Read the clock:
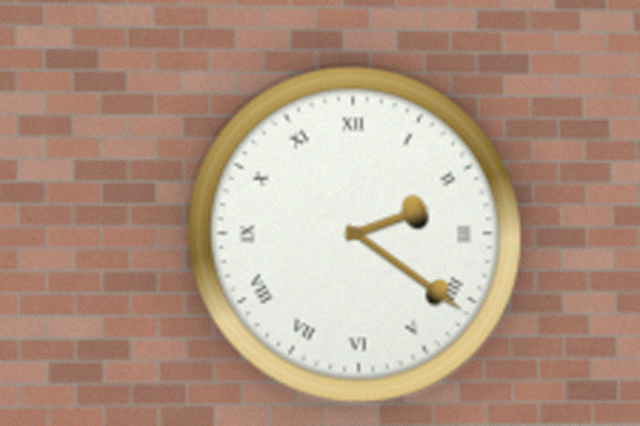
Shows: 2:21
